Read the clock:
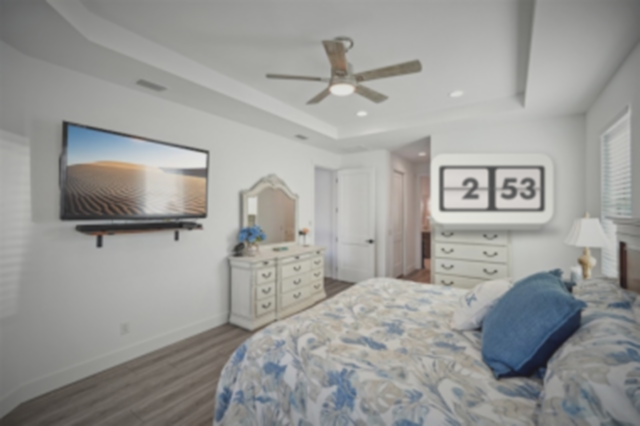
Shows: 2:53
